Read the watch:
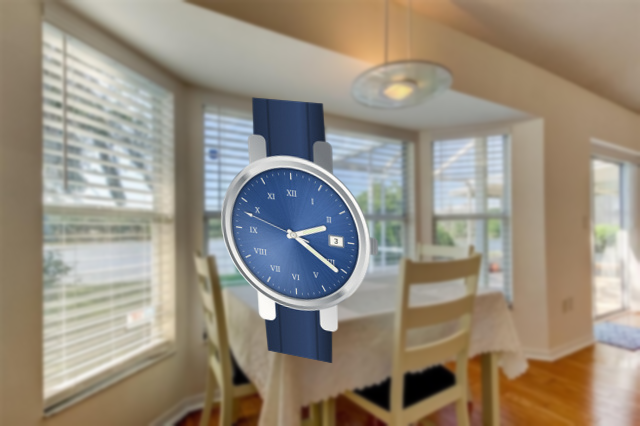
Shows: 2:20:48
